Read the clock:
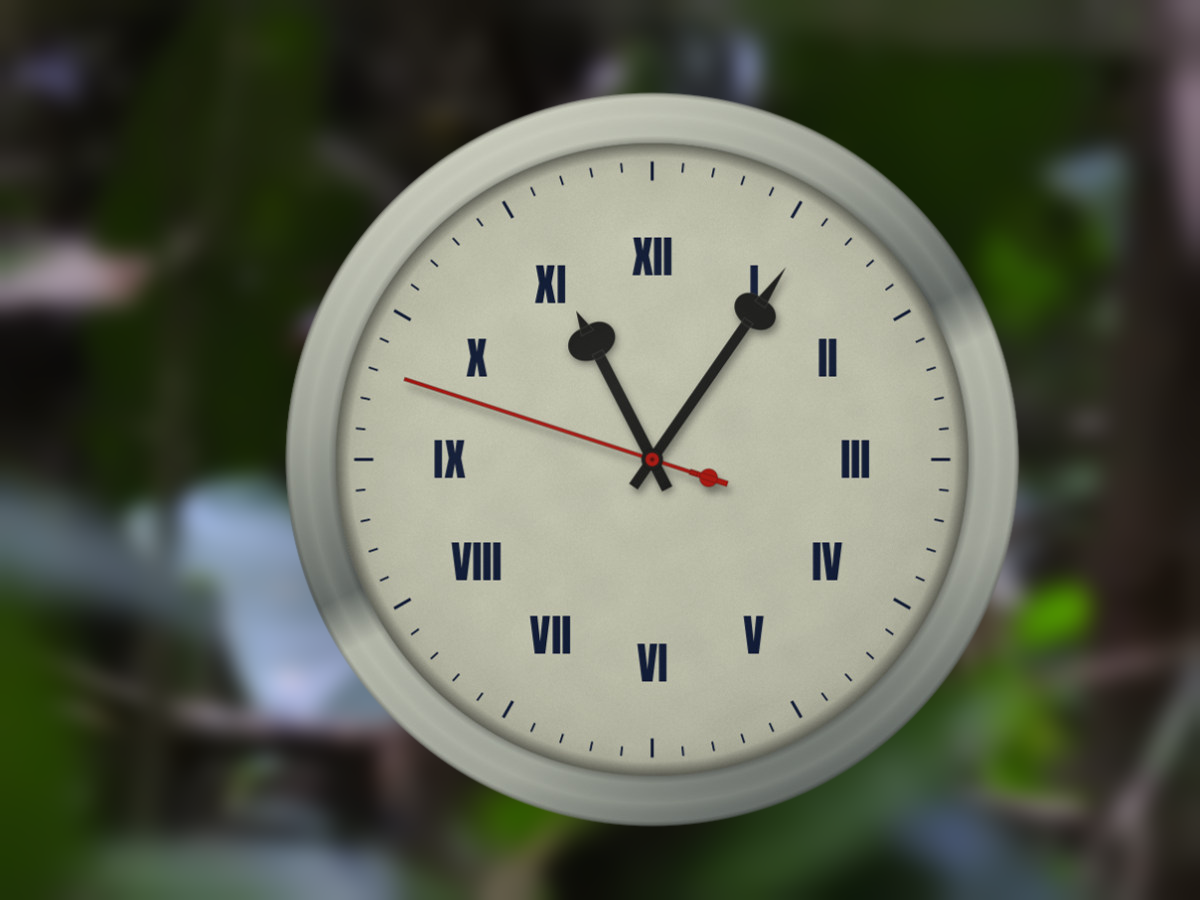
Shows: 11:05:48
